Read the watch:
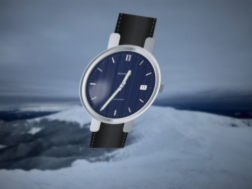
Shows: 12:35
